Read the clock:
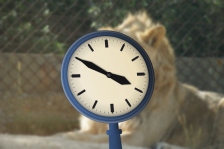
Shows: 3:50
